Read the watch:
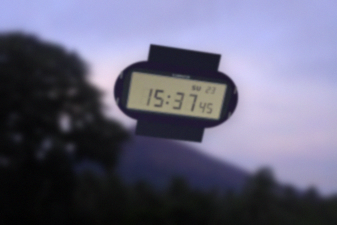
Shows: 15:37:45
